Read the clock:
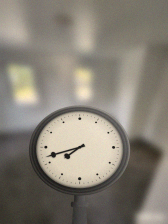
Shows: 7:42
